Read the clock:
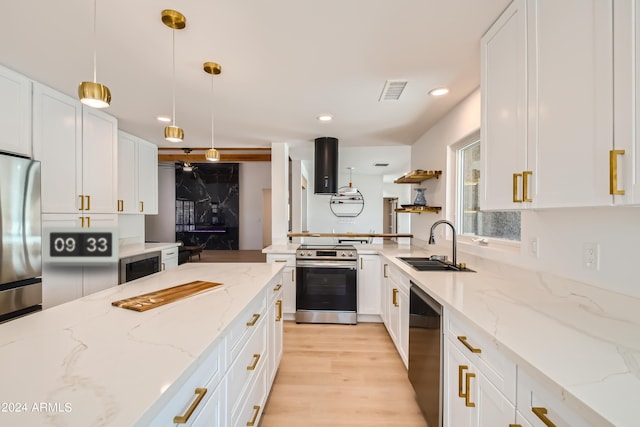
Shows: 9:33
